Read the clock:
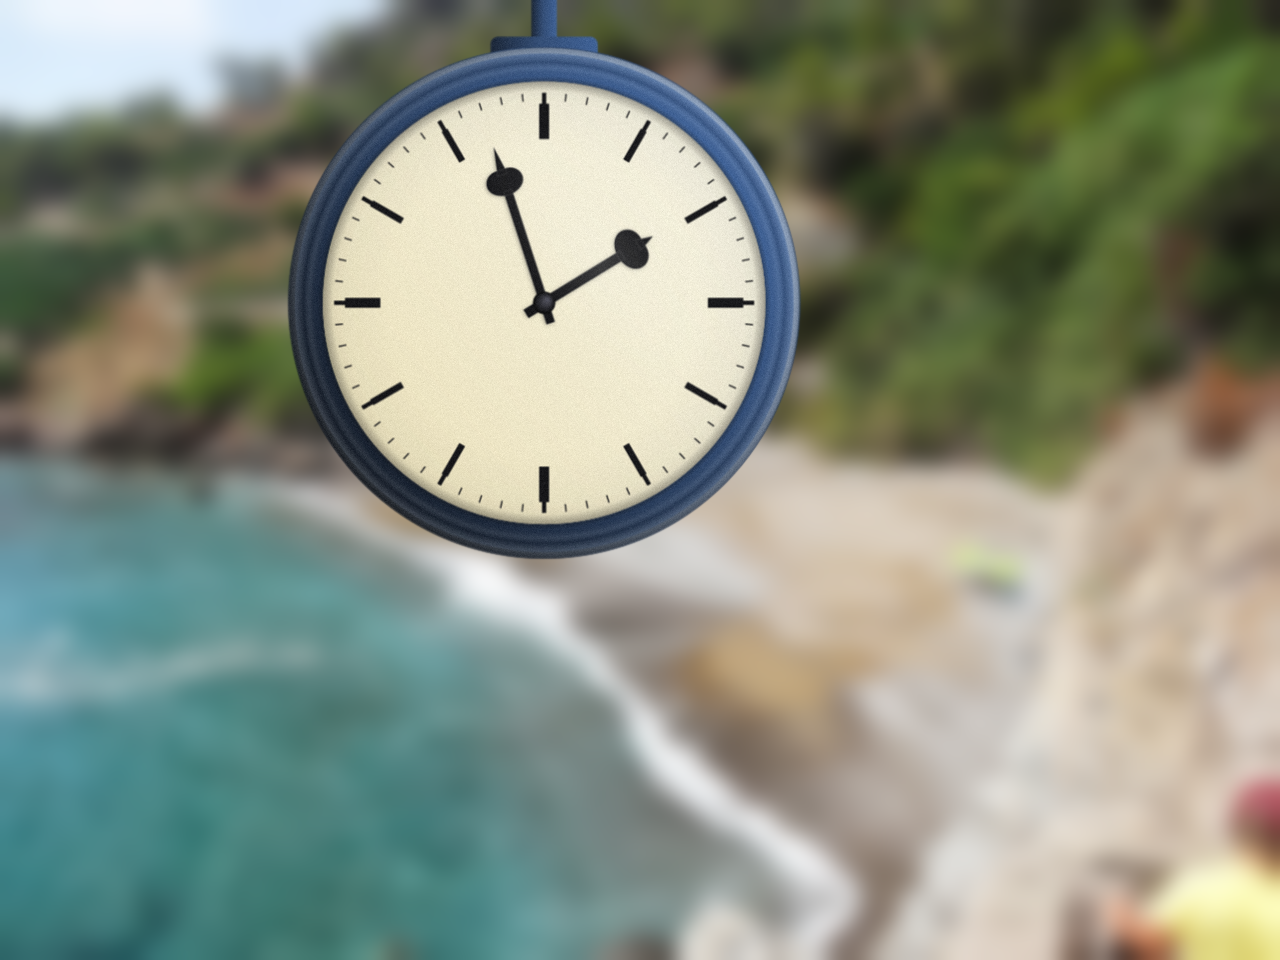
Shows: 1:57
